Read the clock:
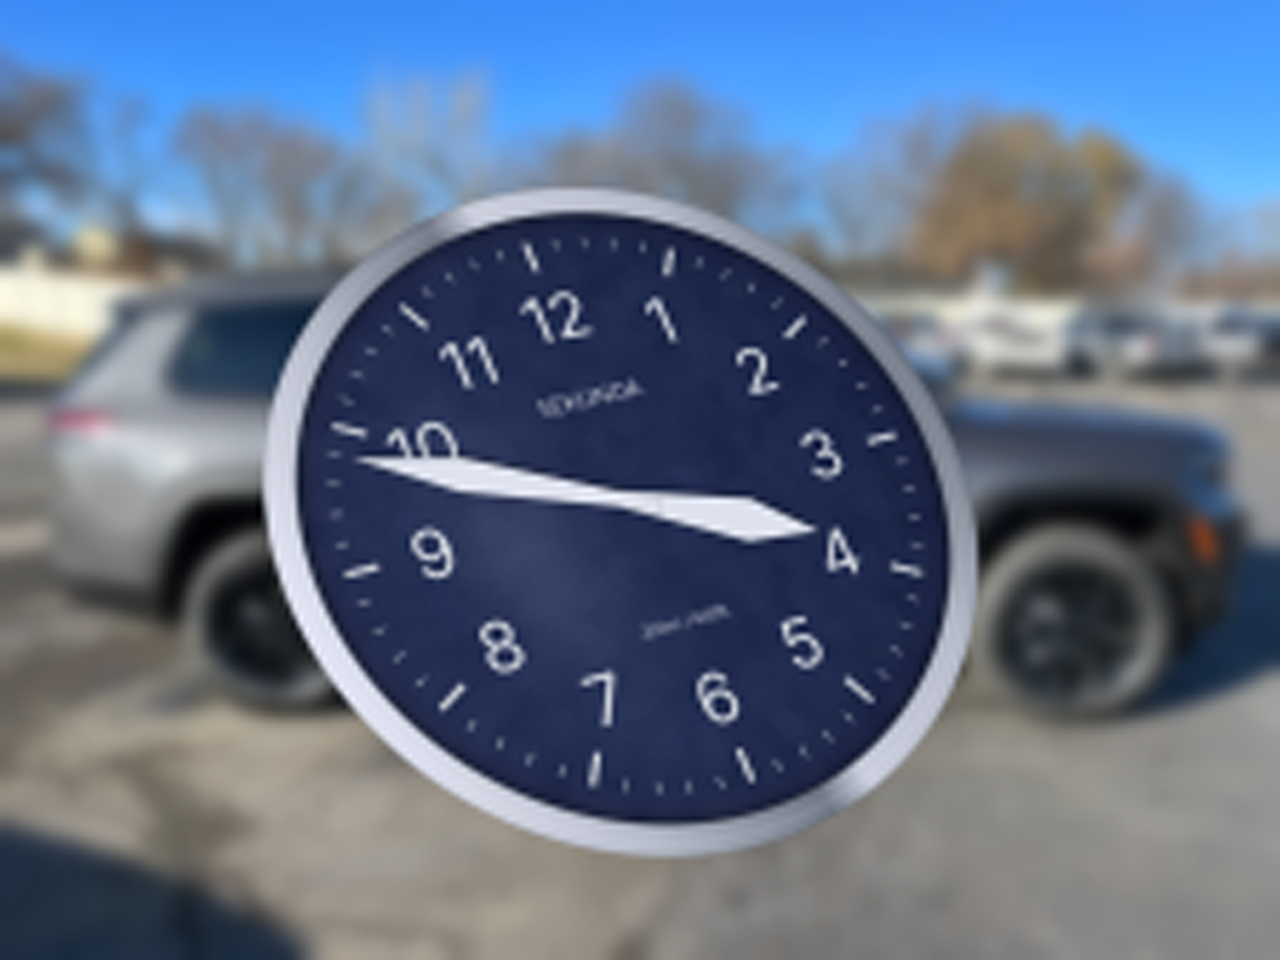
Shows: 3:49
